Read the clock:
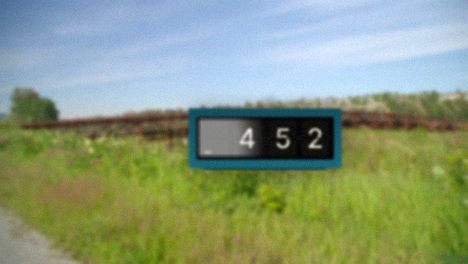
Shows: 4:52
